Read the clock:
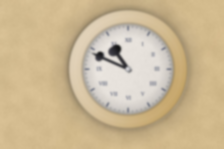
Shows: 10:49
